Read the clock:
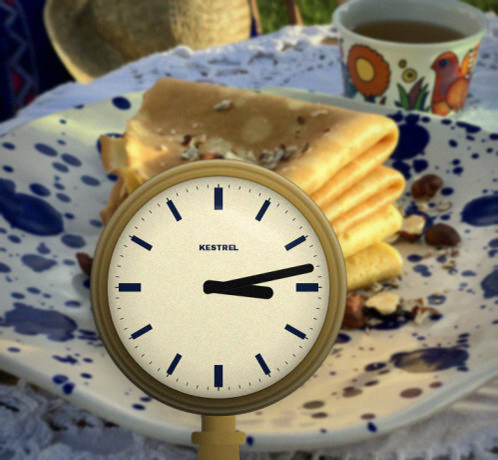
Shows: 3:13
